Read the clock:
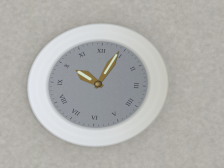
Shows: 10:04
